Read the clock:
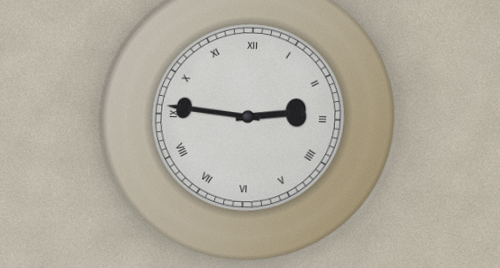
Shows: 2:46
